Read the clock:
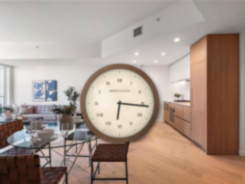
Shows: 6:16
